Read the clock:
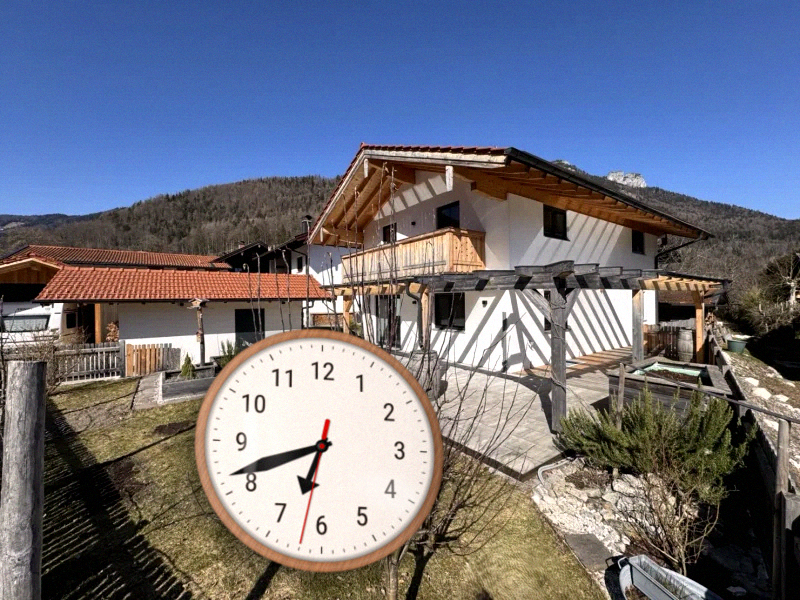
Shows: 6:41:32
